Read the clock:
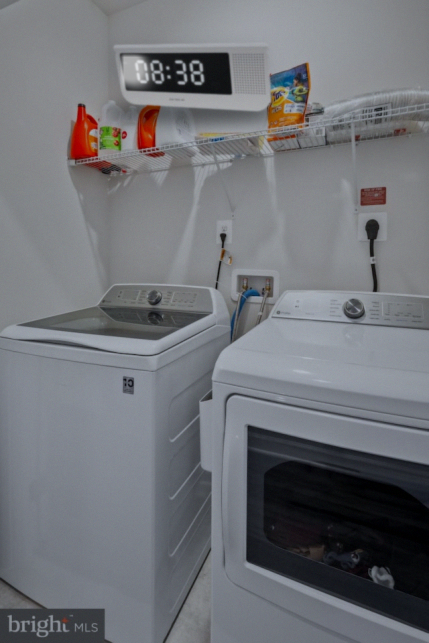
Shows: 8:38
